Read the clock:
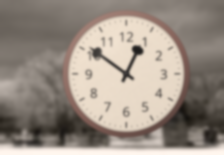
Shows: 12:51
